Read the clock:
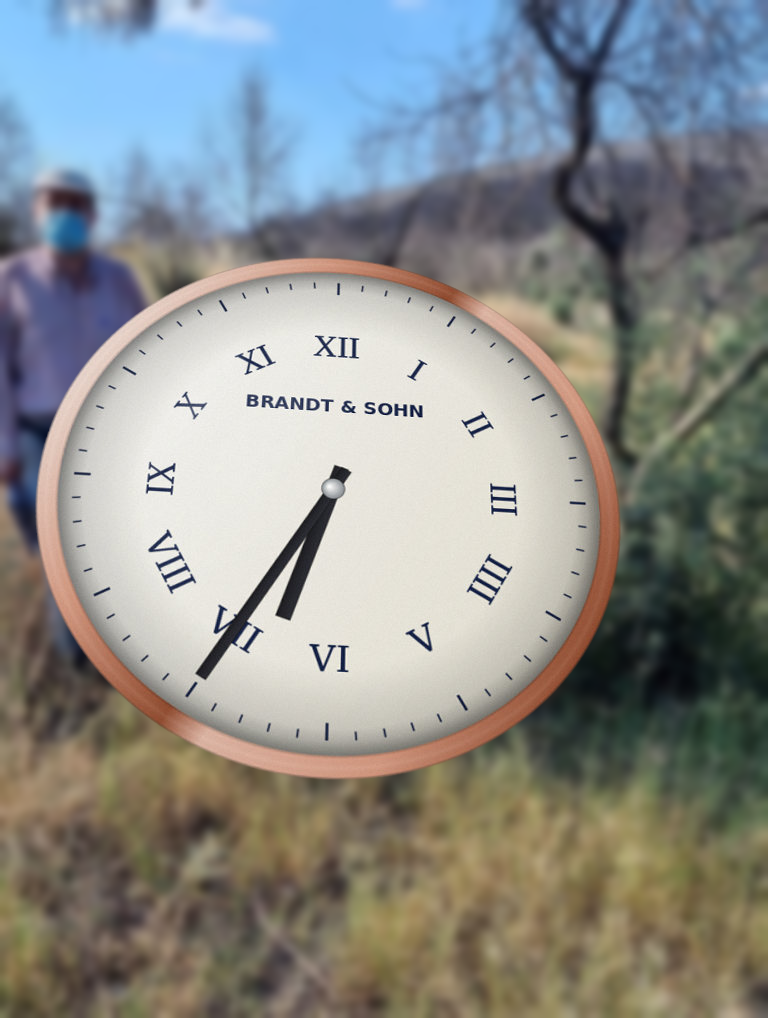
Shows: 6:35
